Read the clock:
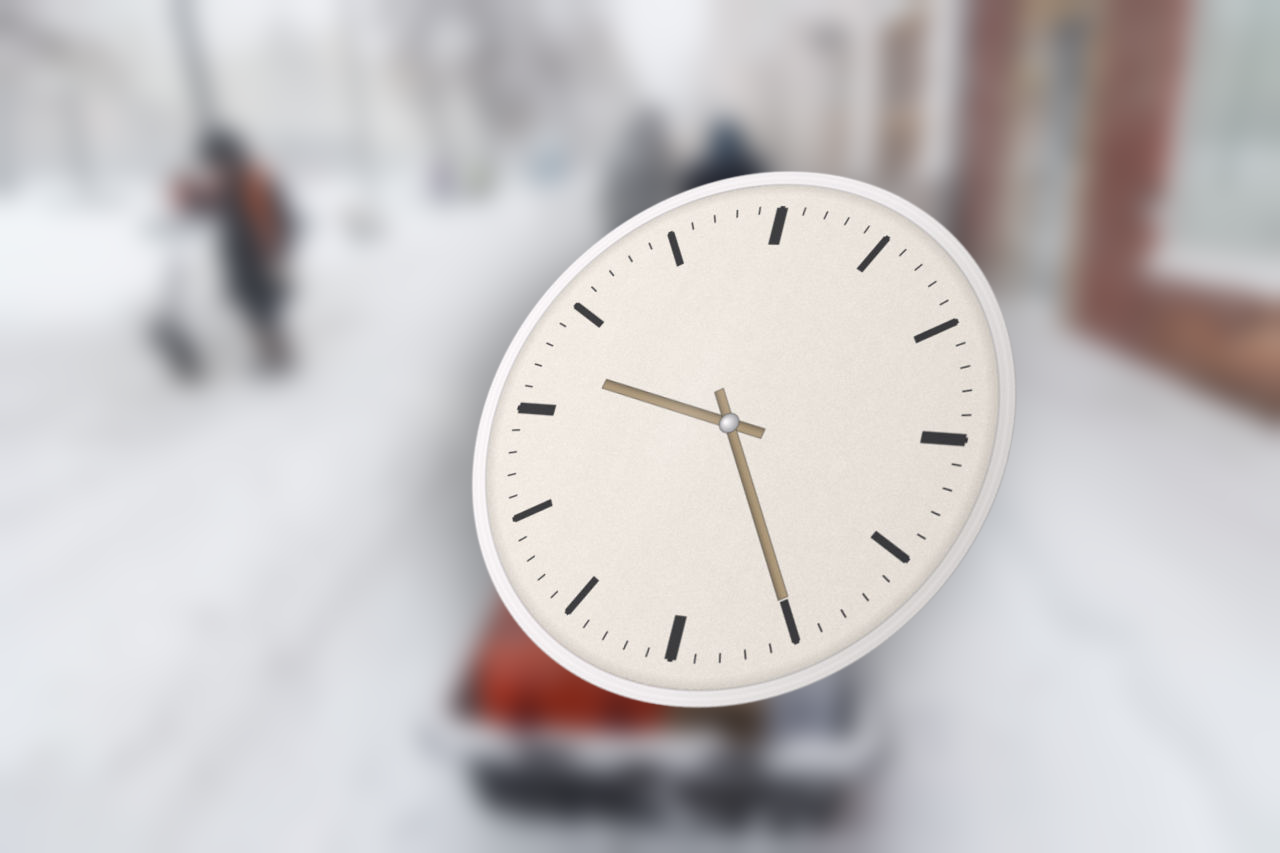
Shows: 9:25
